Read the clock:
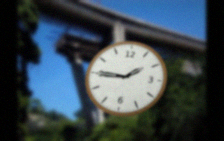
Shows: 1:45
